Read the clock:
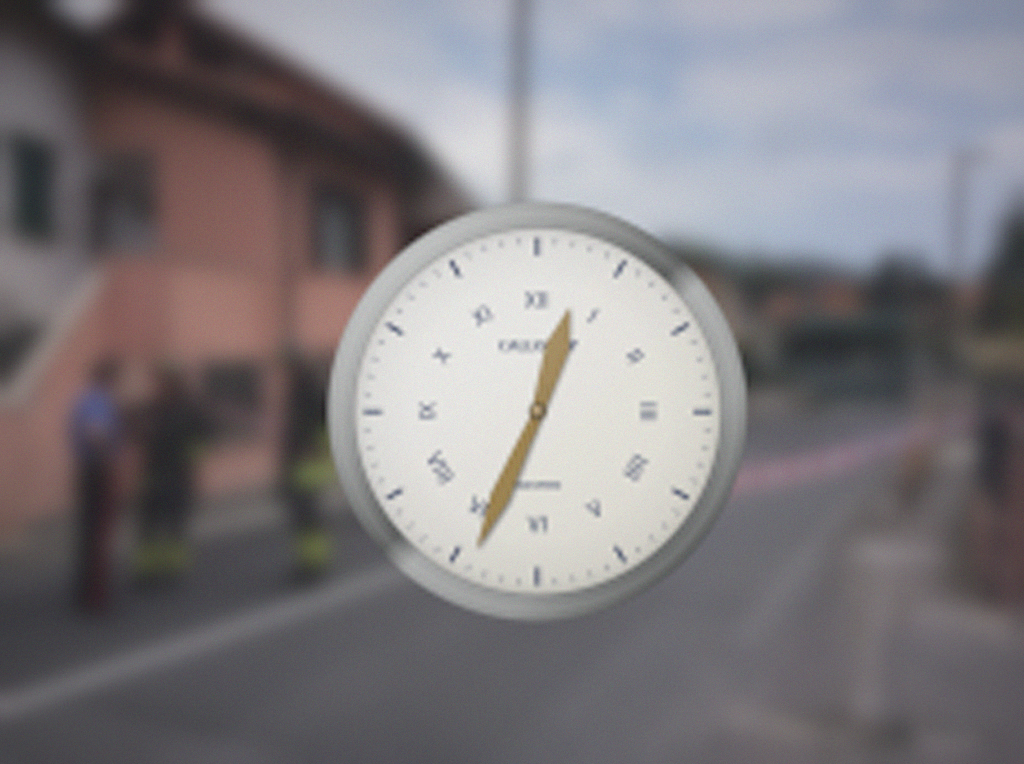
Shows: 12:34
